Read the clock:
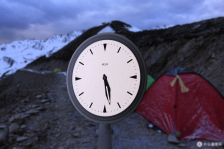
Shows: 5:28
